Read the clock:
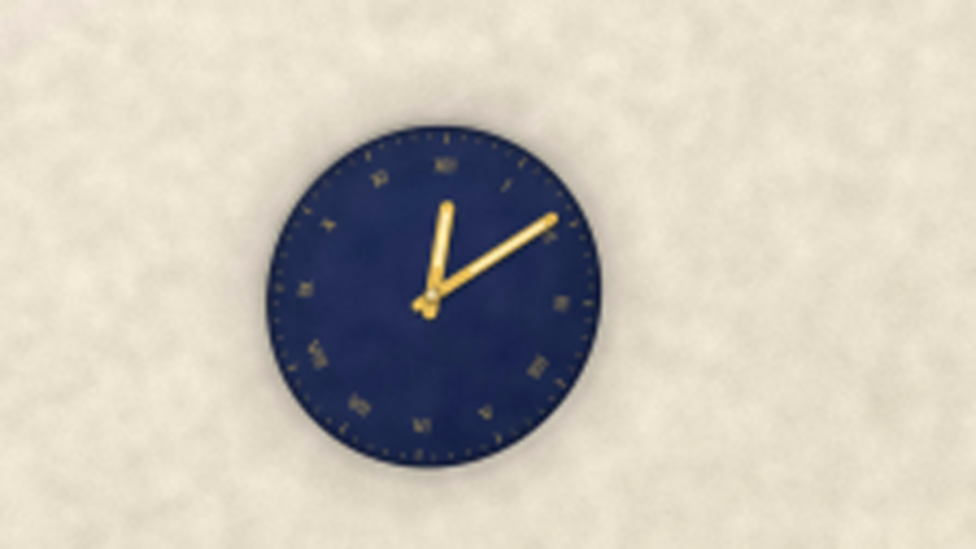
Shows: 12:09
